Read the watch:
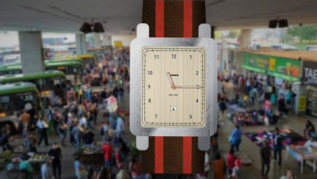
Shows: 11:15
